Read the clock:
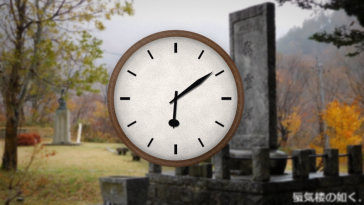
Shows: 6:09
